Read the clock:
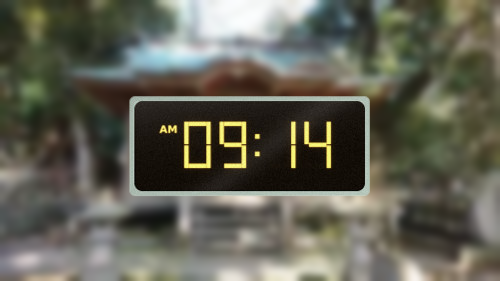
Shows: 9:14
